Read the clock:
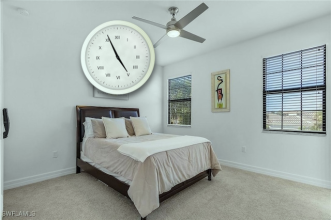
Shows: 4:56
